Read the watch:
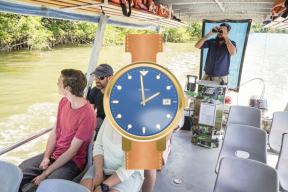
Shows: 1:59
